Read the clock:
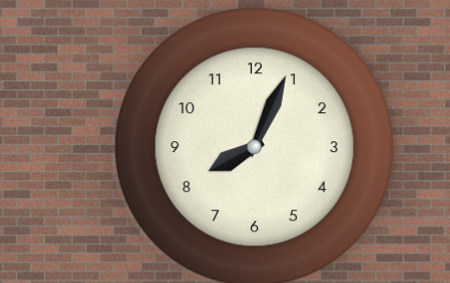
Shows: 8:04
